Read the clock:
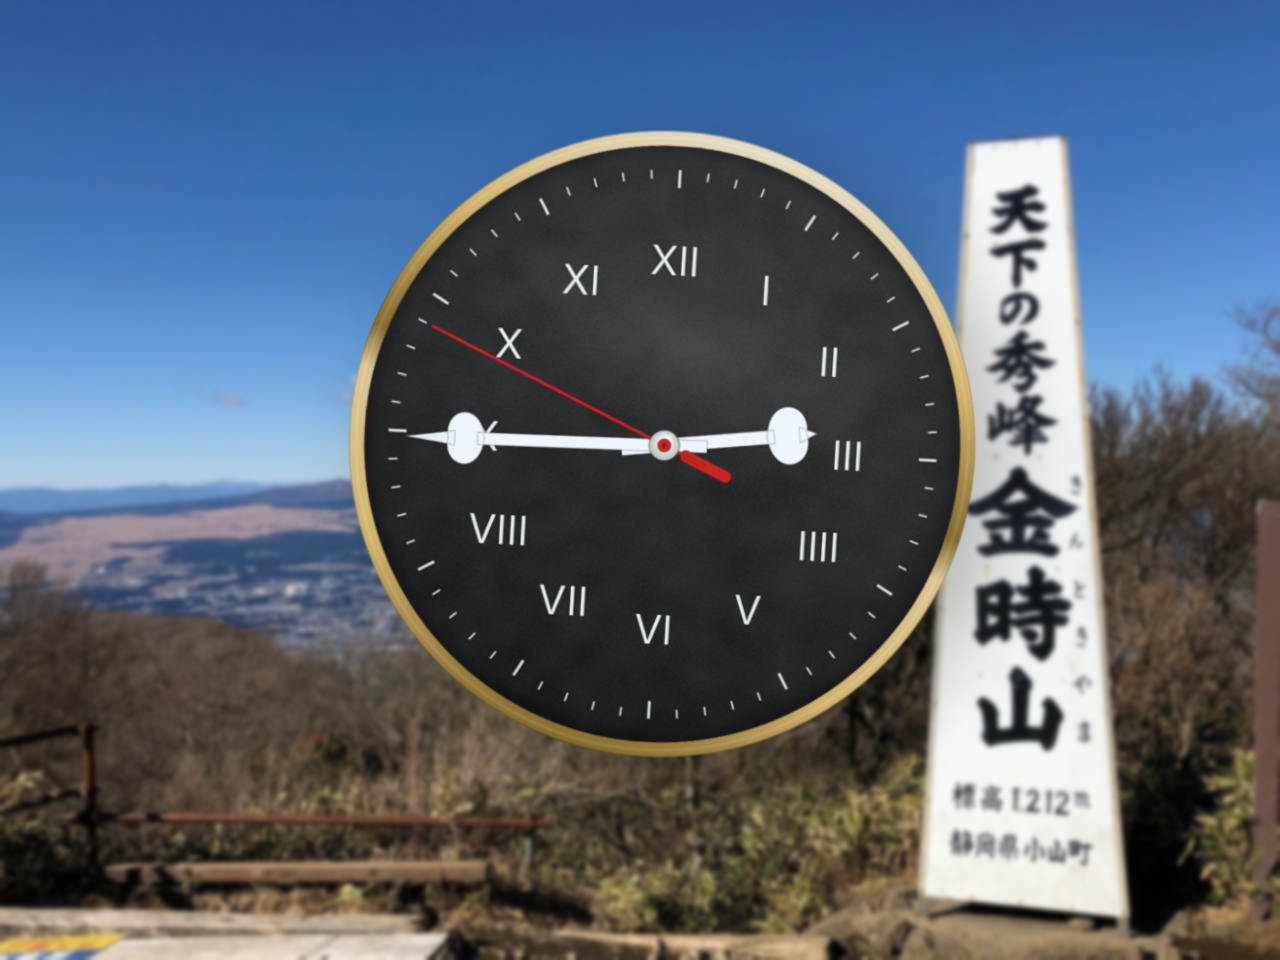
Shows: 2:44:49
